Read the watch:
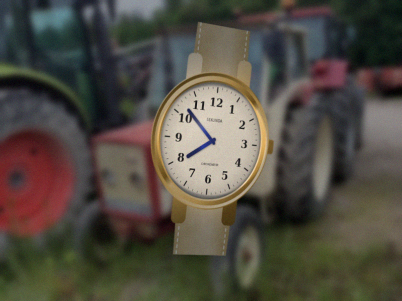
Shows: 7:52
